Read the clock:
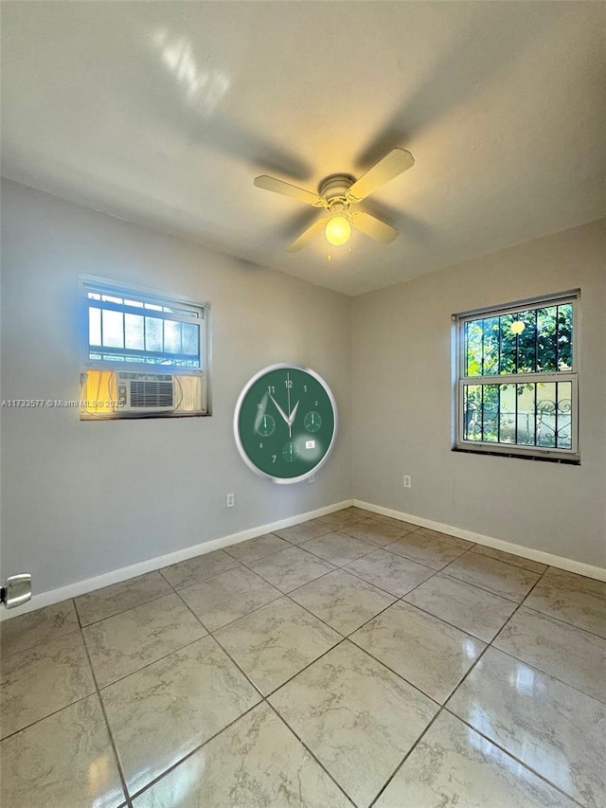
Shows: 12:54
